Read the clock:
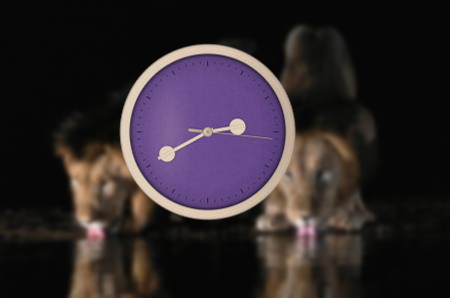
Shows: 2:40:16
